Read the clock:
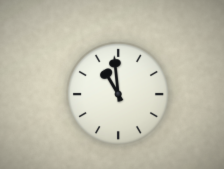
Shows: 10:59
